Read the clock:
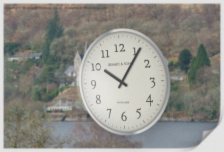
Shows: 10:06
